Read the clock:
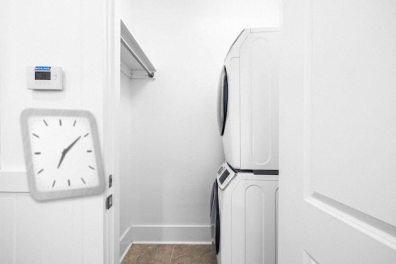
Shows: 7:09
